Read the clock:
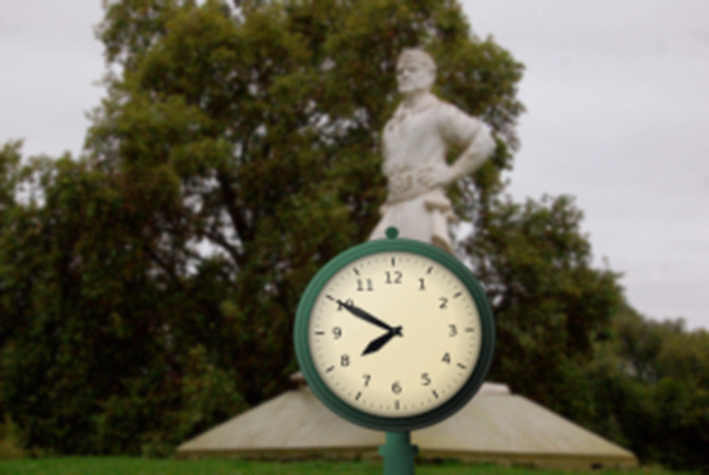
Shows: 7:50
